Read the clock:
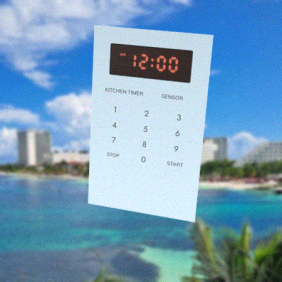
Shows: 12:00
